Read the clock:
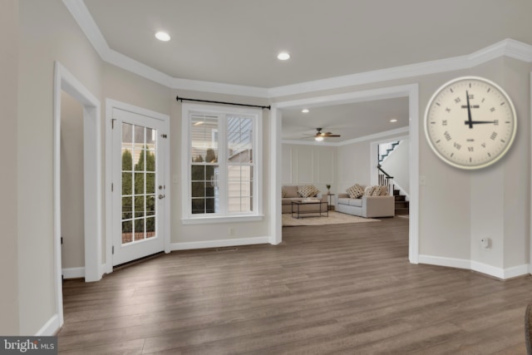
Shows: 2:59
